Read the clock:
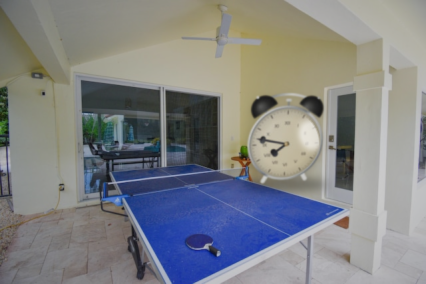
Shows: 7:47
